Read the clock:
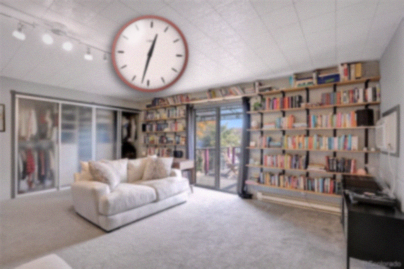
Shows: 12:32
